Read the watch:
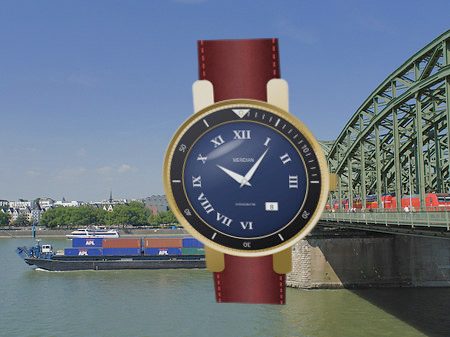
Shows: 10:06
